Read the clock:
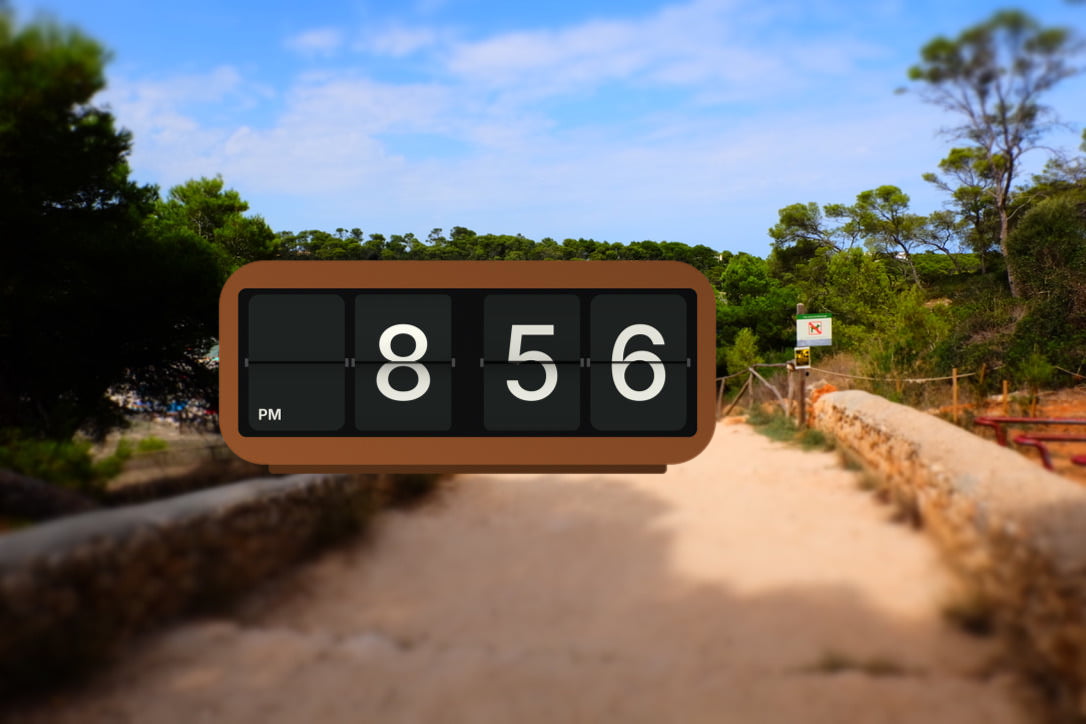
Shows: 8:56
